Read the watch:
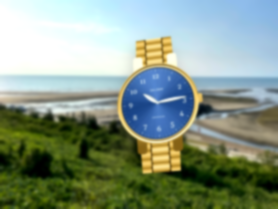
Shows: 10:14
